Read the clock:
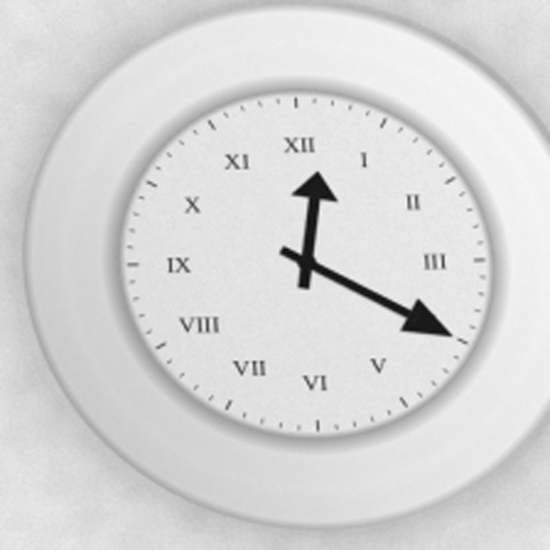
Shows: 12:20
